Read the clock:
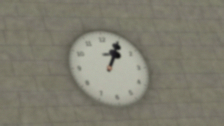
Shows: 1:05
